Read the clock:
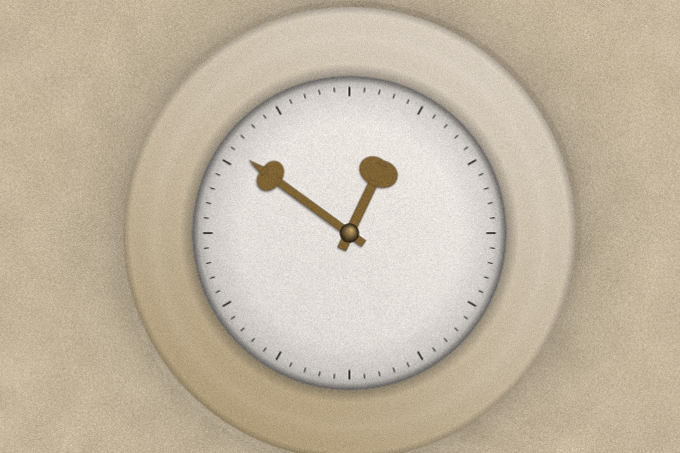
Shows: 12:51
